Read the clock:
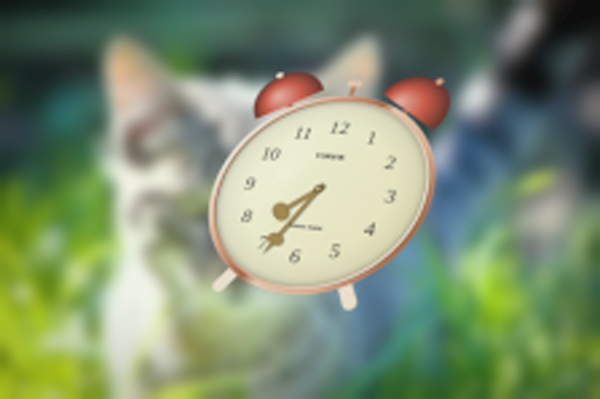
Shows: 7:34
